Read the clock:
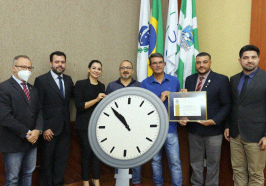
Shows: 10:53
